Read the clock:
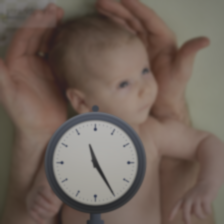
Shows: 11:25
